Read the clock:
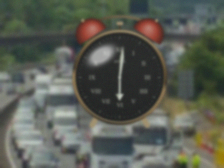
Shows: 6:01
